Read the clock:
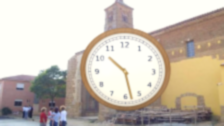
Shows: 10:28
